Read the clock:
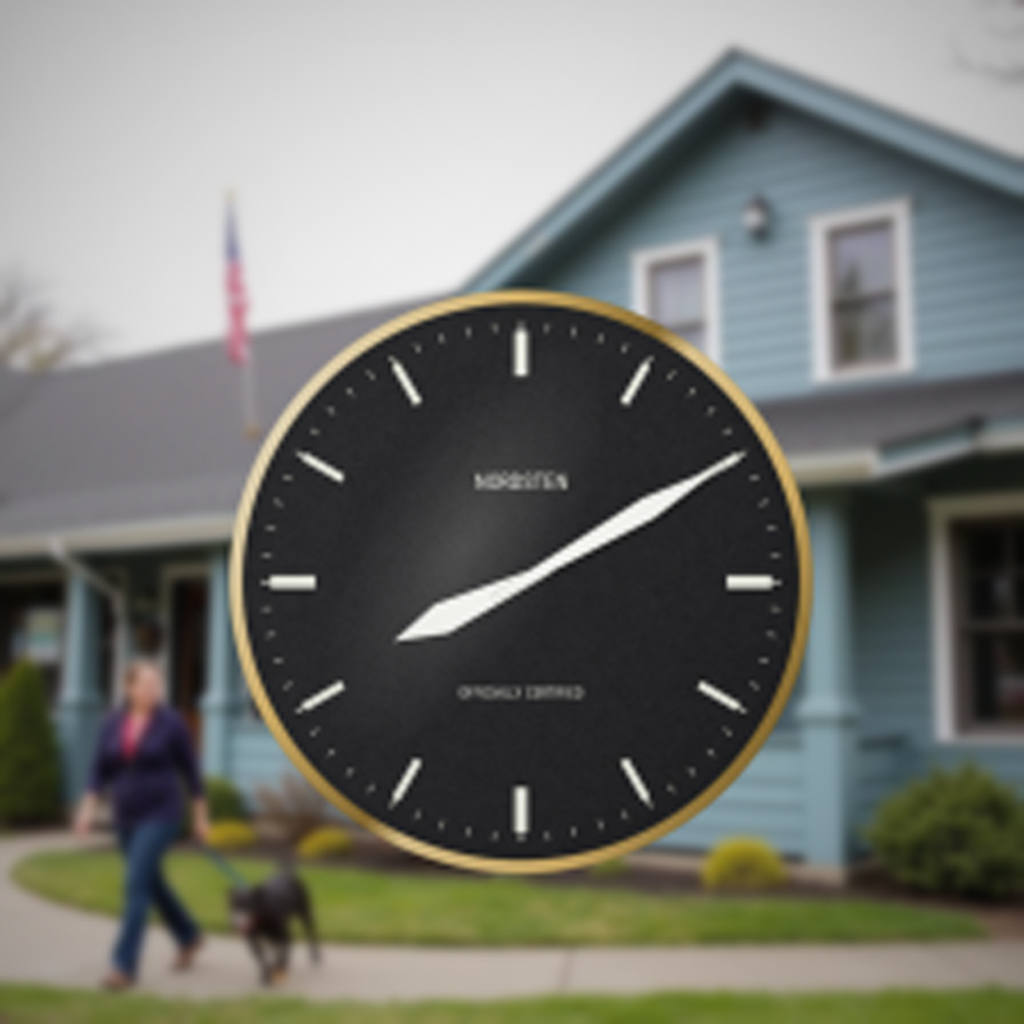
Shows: 8:10
